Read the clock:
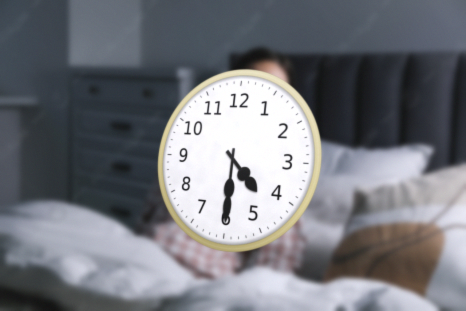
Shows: 4:30
